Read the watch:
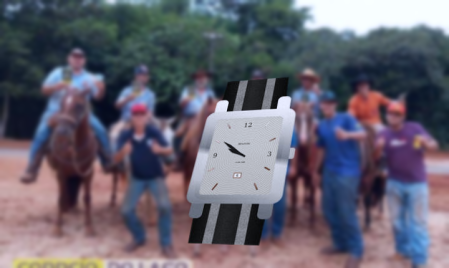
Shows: 9:51
